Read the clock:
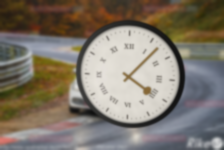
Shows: 4:07
